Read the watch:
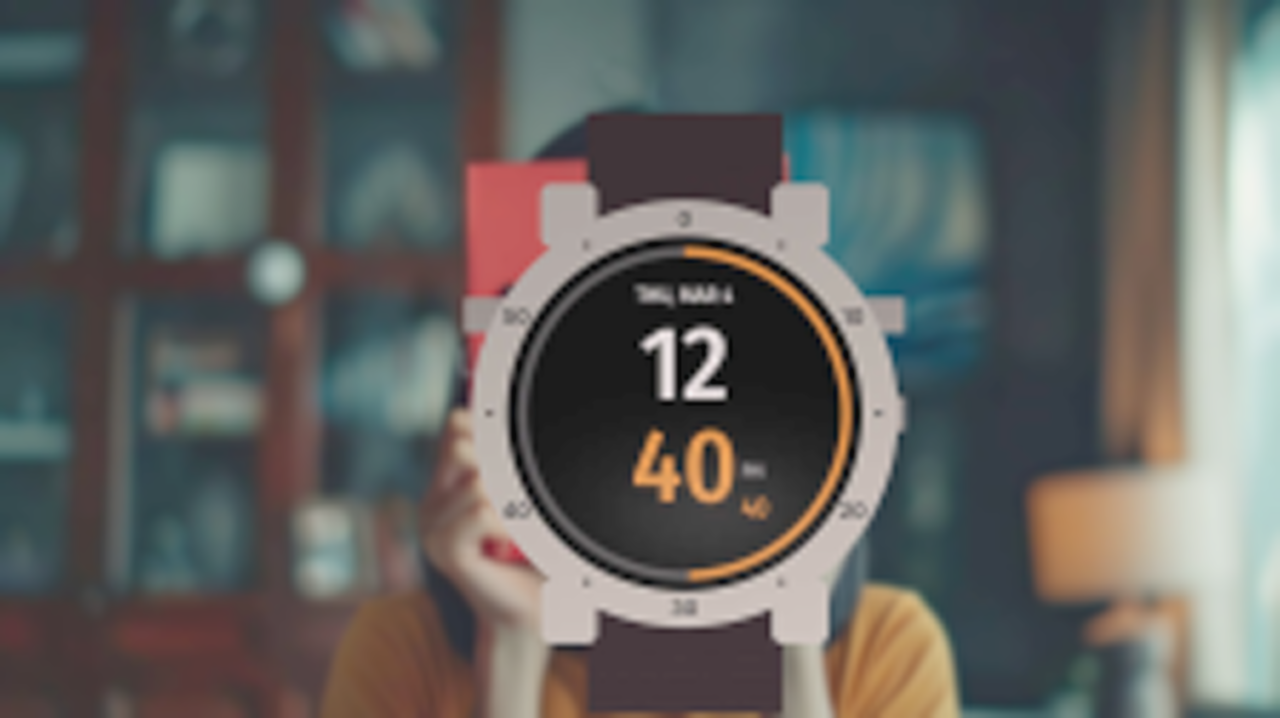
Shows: 12:40
